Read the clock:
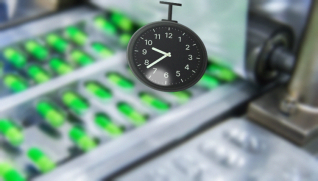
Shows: 9:38
